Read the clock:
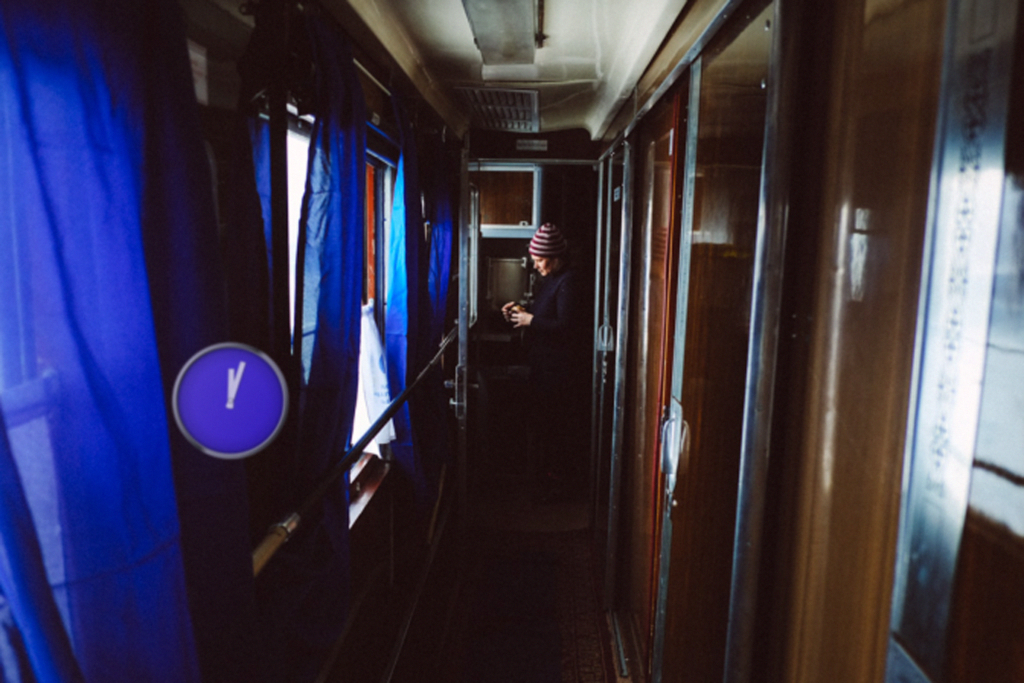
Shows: 12:03
